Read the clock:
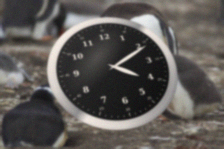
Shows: 4:11
